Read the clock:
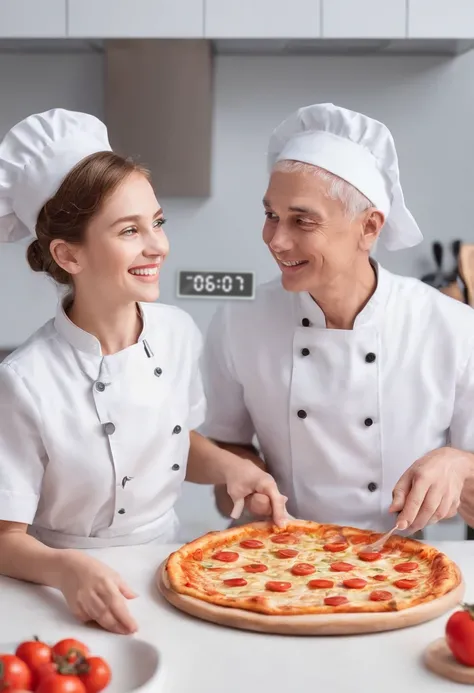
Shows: 6:07
